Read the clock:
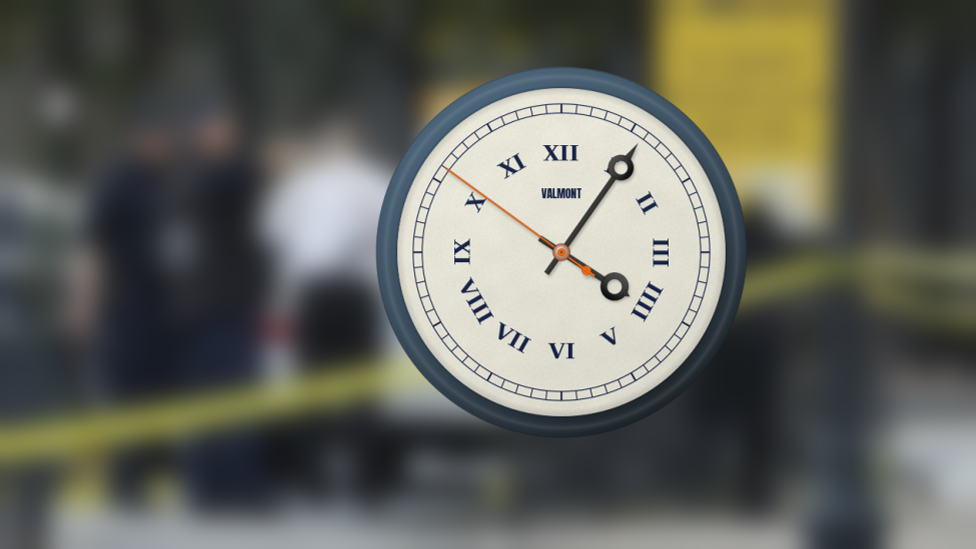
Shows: 4:05:51
